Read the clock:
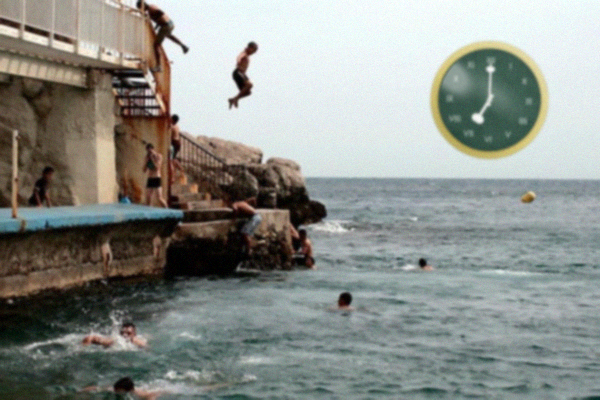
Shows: 7:00
